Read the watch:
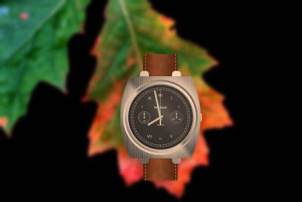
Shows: 7:58
